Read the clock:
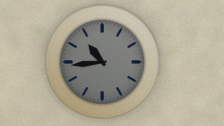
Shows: 10:44
